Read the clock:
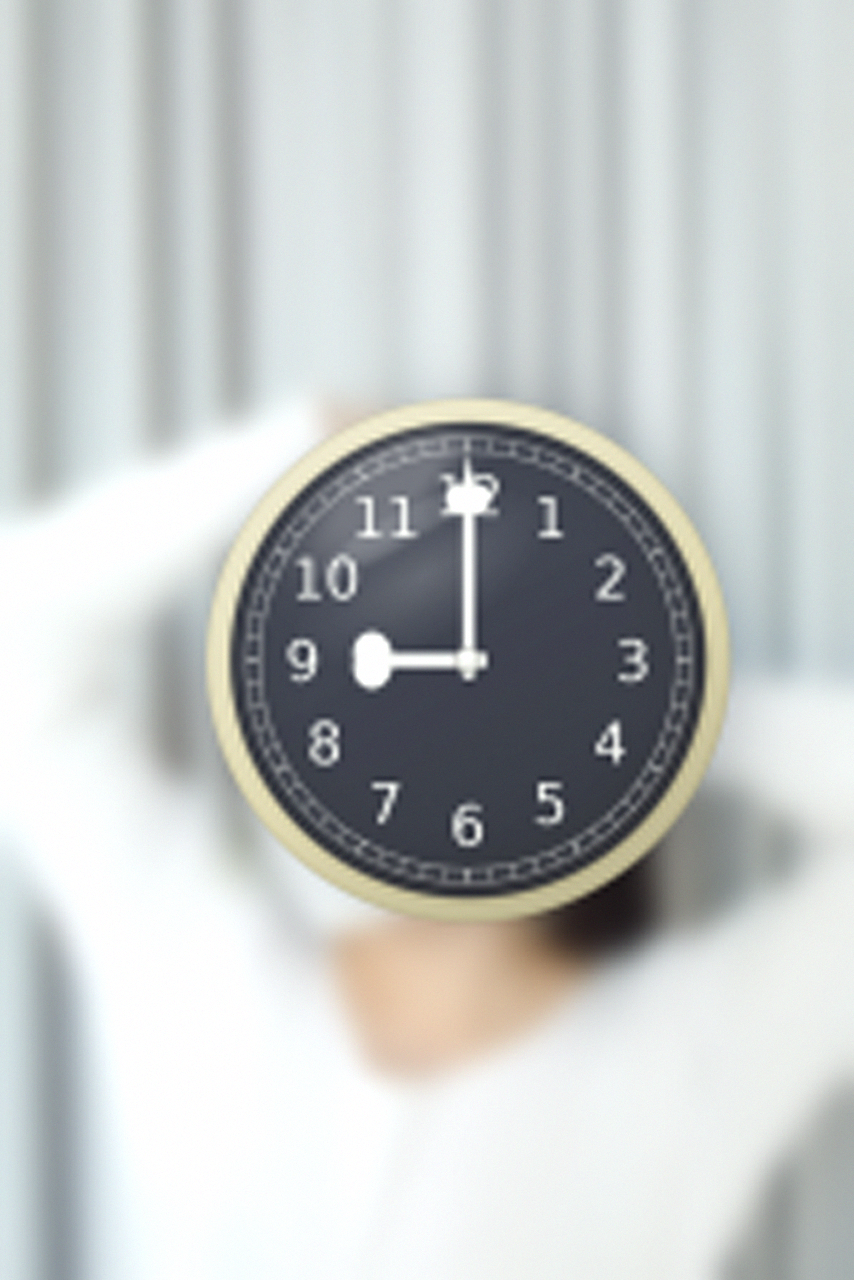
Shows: 9:00
